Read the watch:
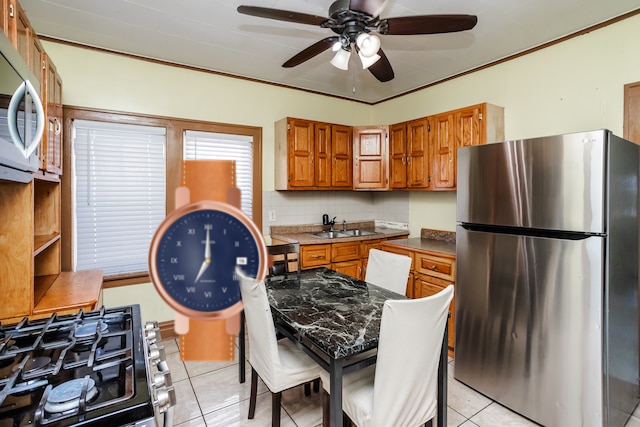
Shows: 7:00
